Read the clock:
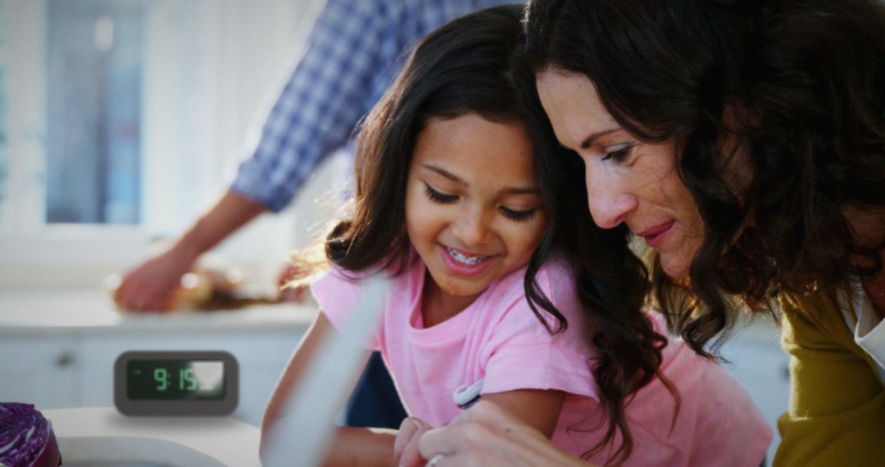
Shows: 9:15
